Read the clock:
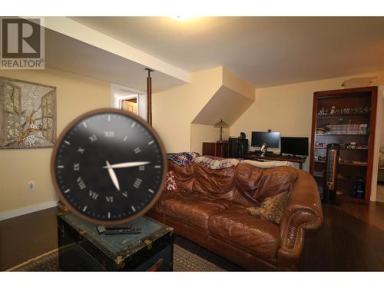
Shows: 5:14
